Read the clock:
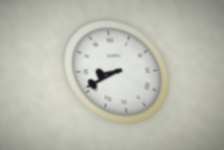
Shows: 8:41
